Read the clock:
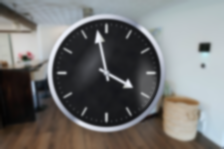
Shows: 3:58
